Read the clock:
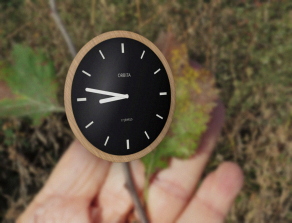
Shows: 8:47
